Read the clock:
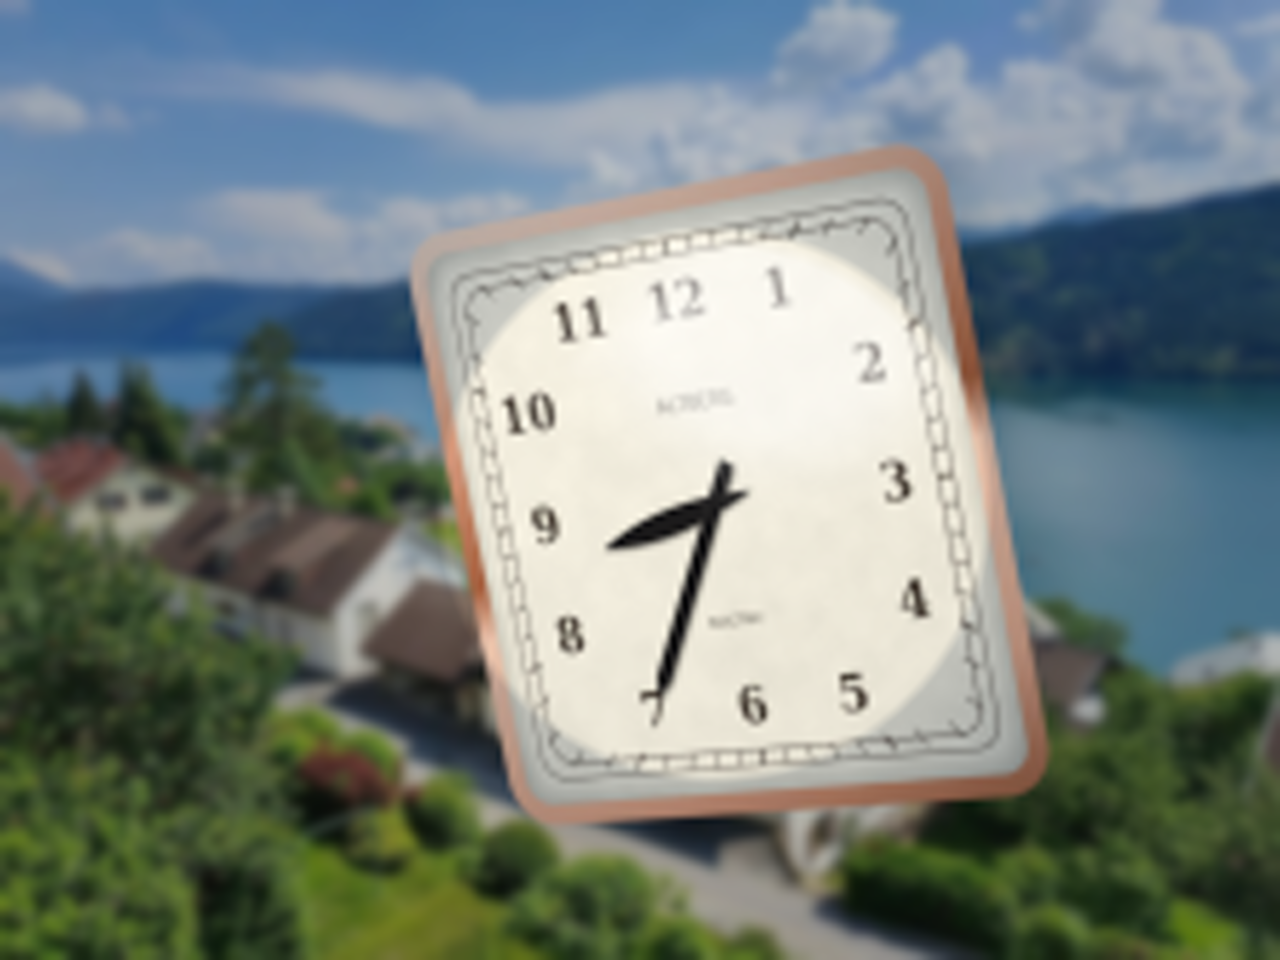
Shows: 8:35
